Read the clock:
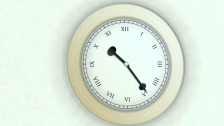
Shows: 10:24
